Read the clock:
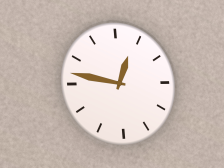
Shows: 12:47
